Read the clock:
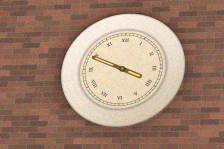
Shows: 3:49
